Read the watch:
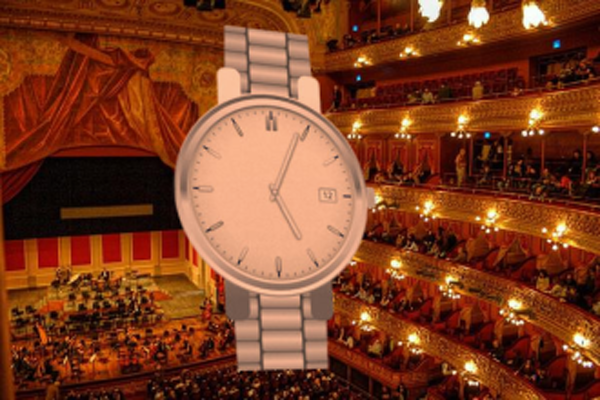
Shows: 5:04
